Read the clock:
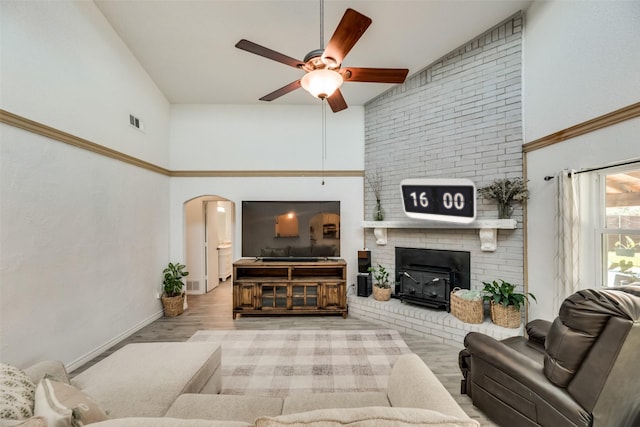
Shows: 16:00
